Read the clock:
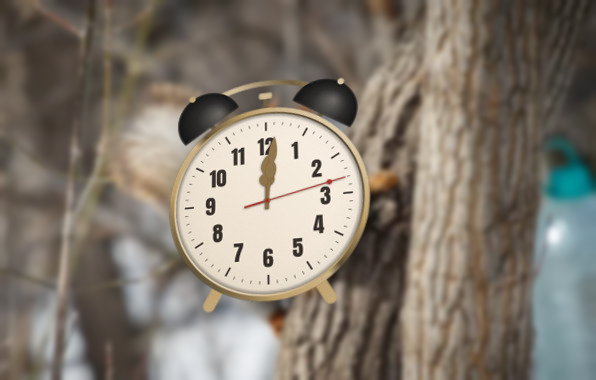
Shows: 12:01:13
